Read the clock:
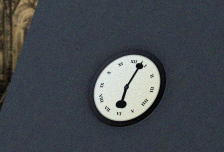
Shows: 6:03
